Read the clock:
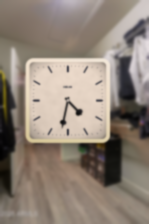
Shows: 4:32
